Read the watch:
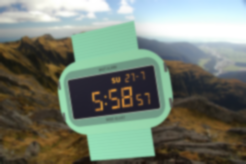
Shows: 5:58
